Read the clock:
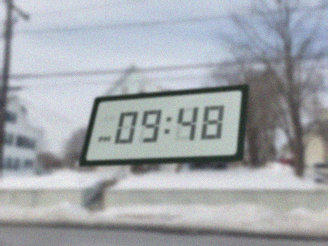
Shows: 9:48
